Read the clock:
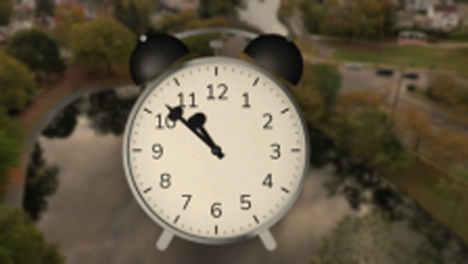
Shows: 10:52
